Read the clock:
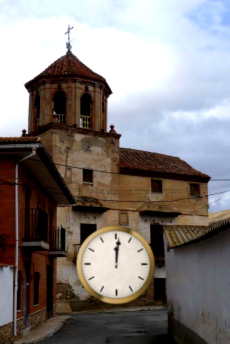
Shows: 12:01
